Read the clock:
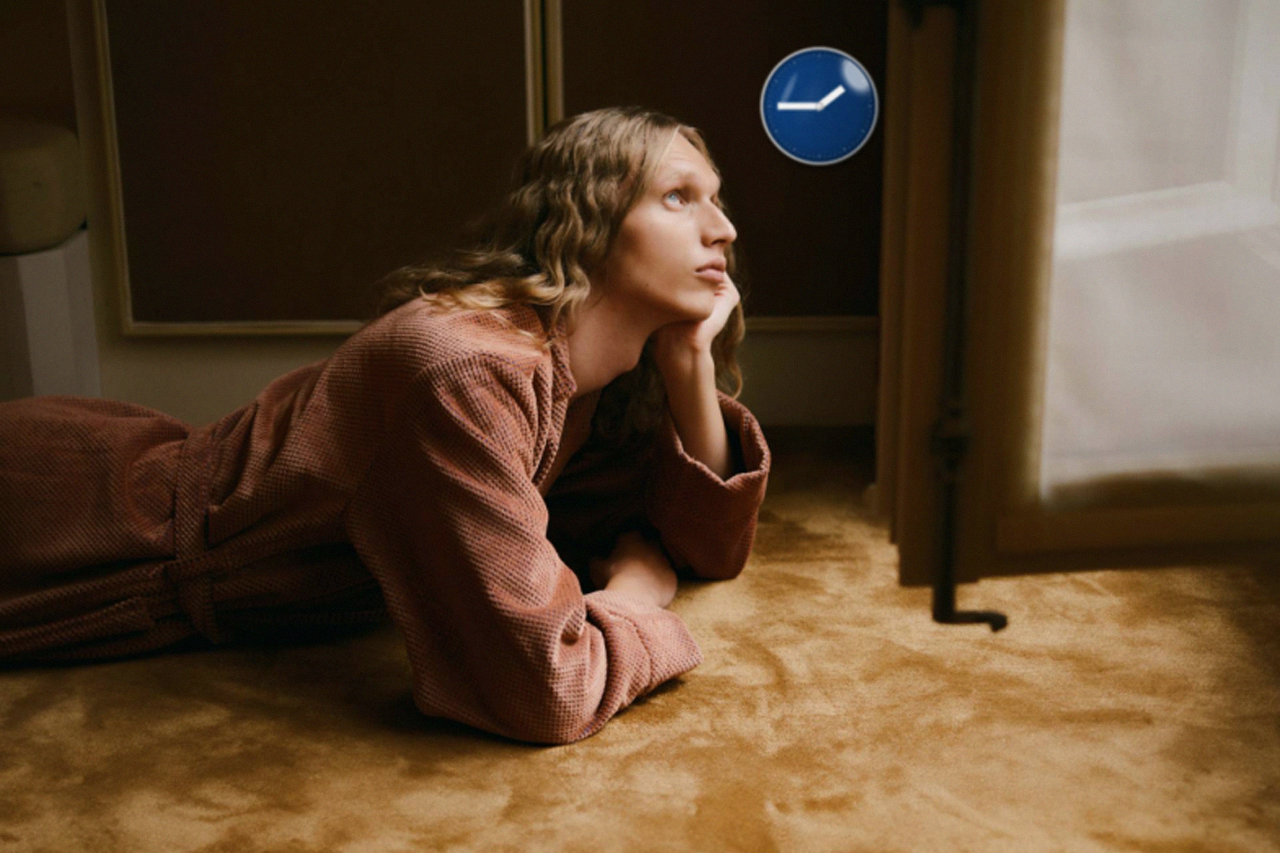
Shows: 1:45
